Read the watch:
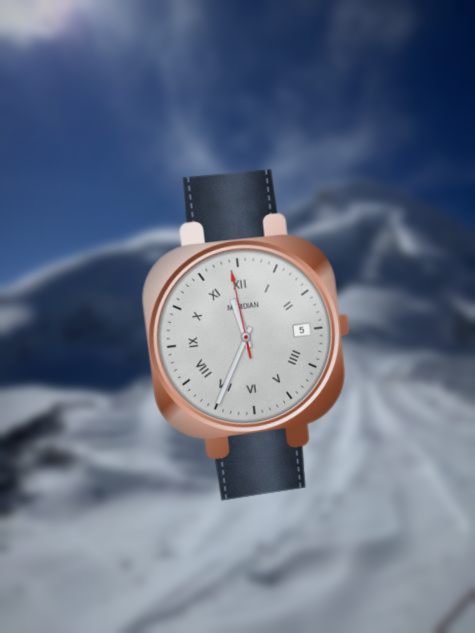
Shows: 11:34:59
